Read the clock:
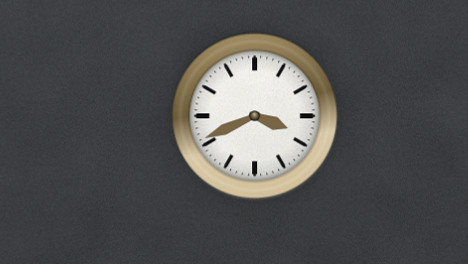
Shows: 3:41
